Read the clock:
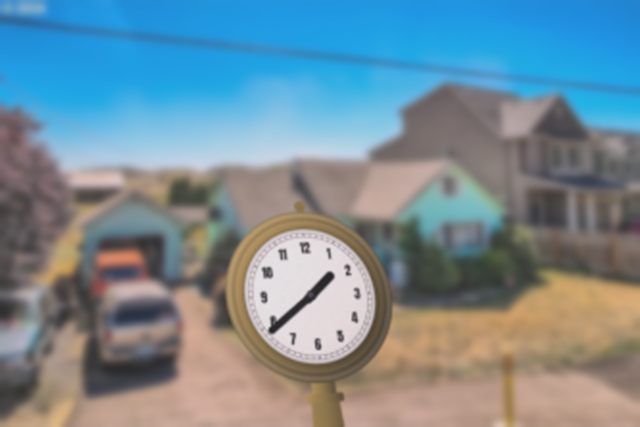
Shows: 1:39
